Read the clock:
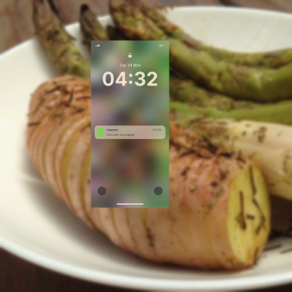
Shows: 4:32
